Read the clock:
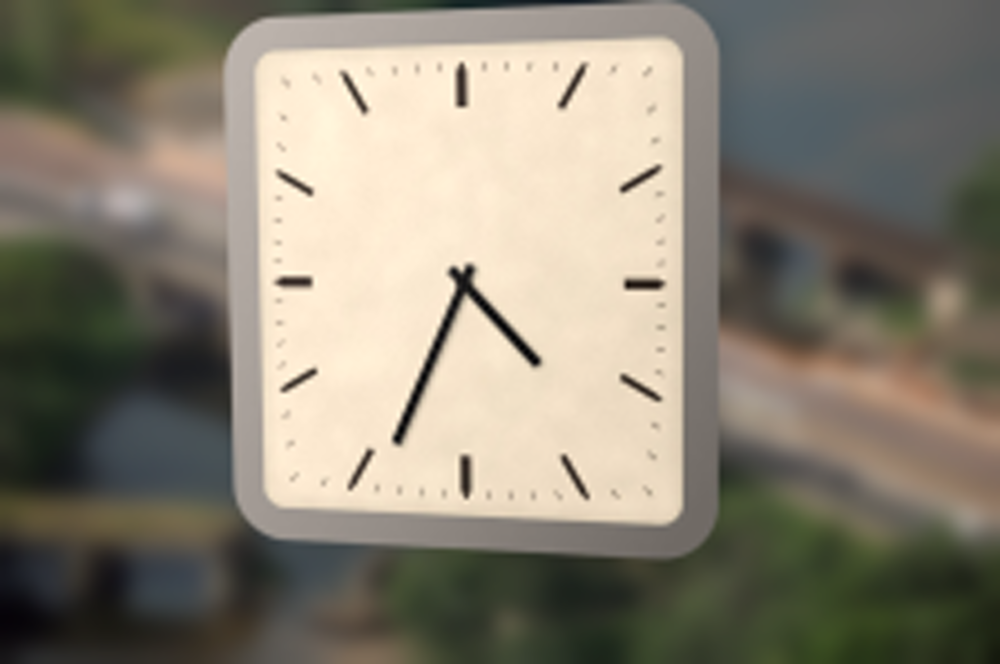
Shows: 4:34
